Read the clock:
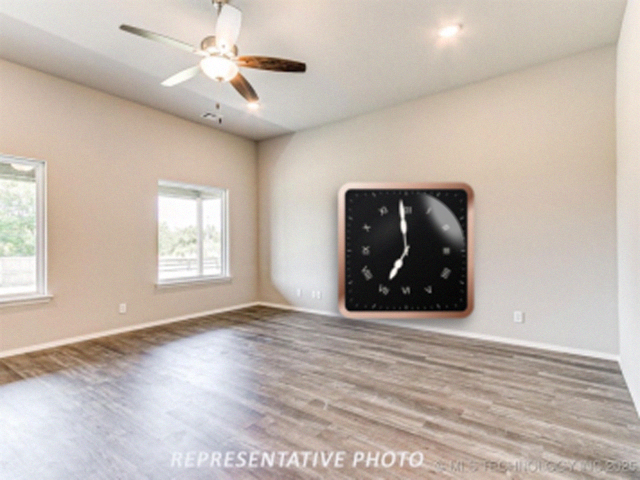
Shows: 6:59
